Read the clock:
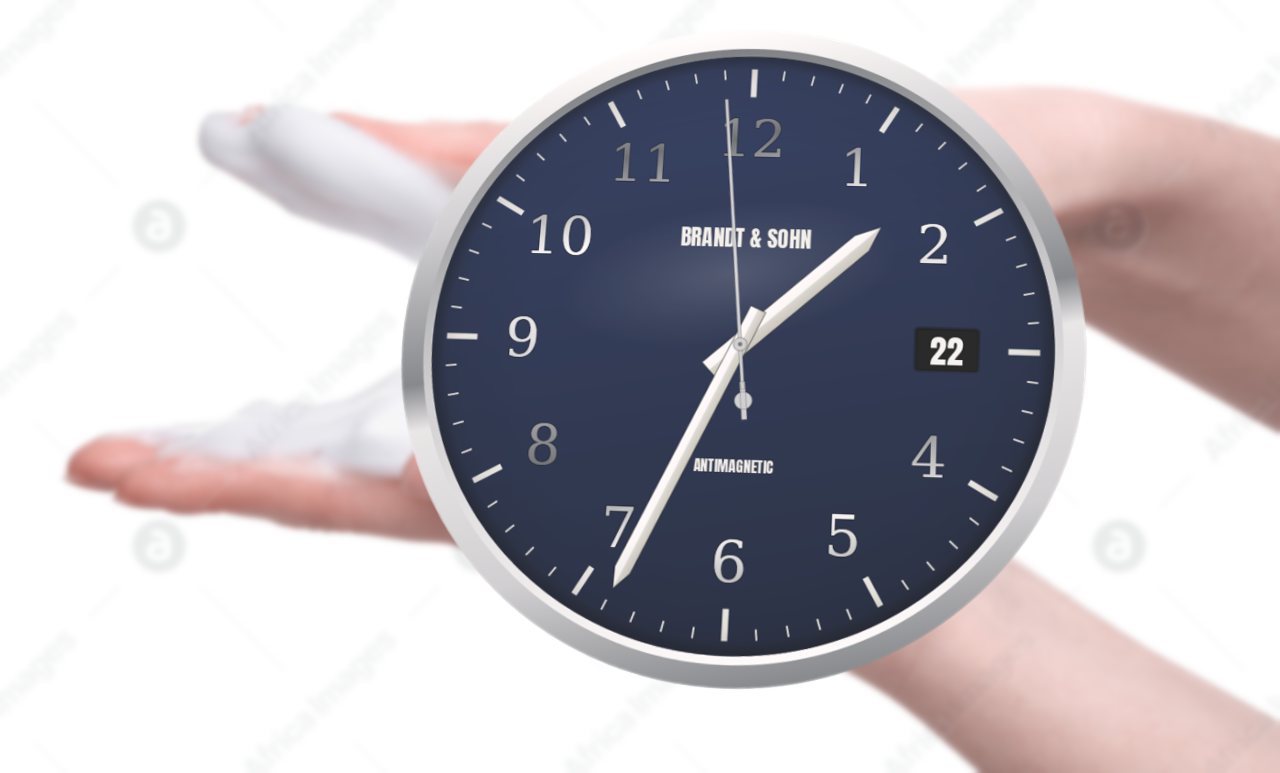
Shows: 1:33:59
